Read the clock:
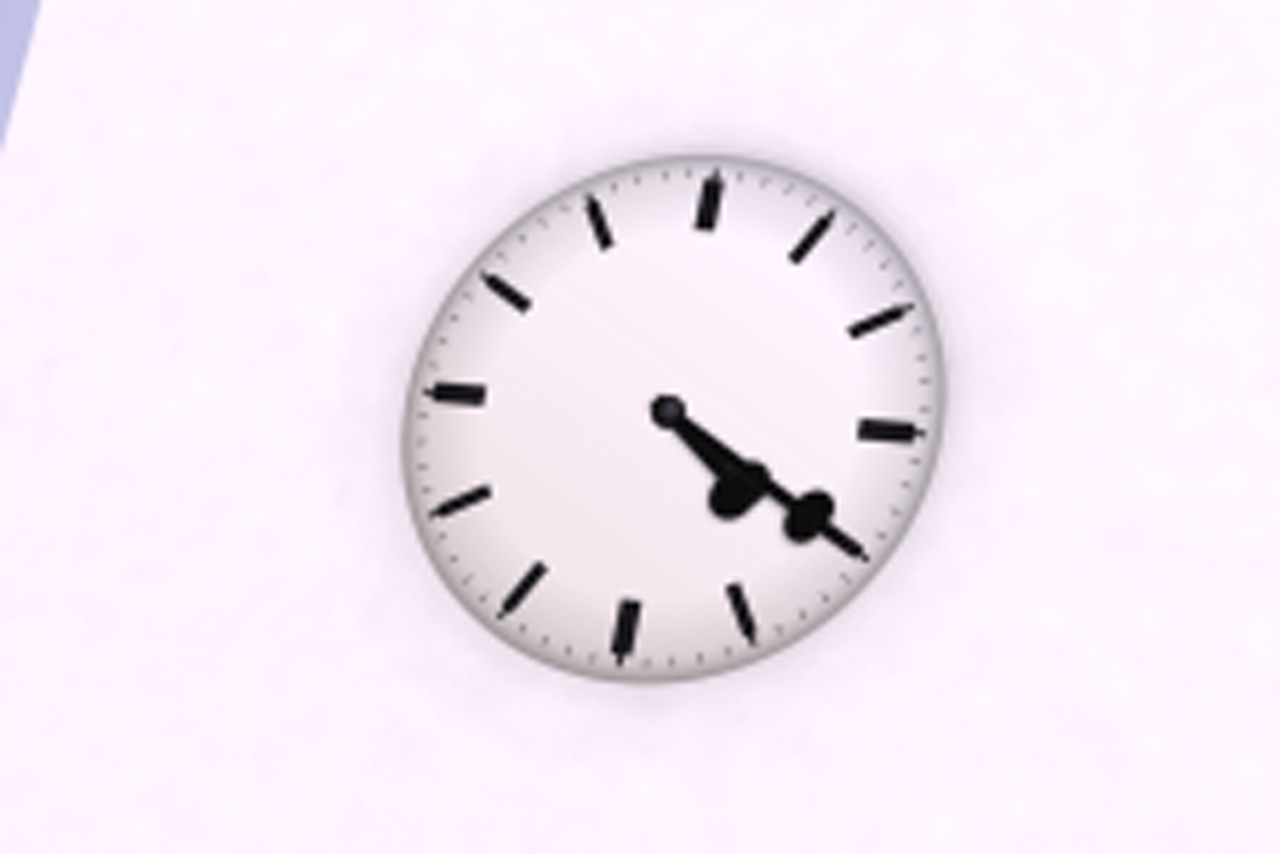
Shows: 4:20
